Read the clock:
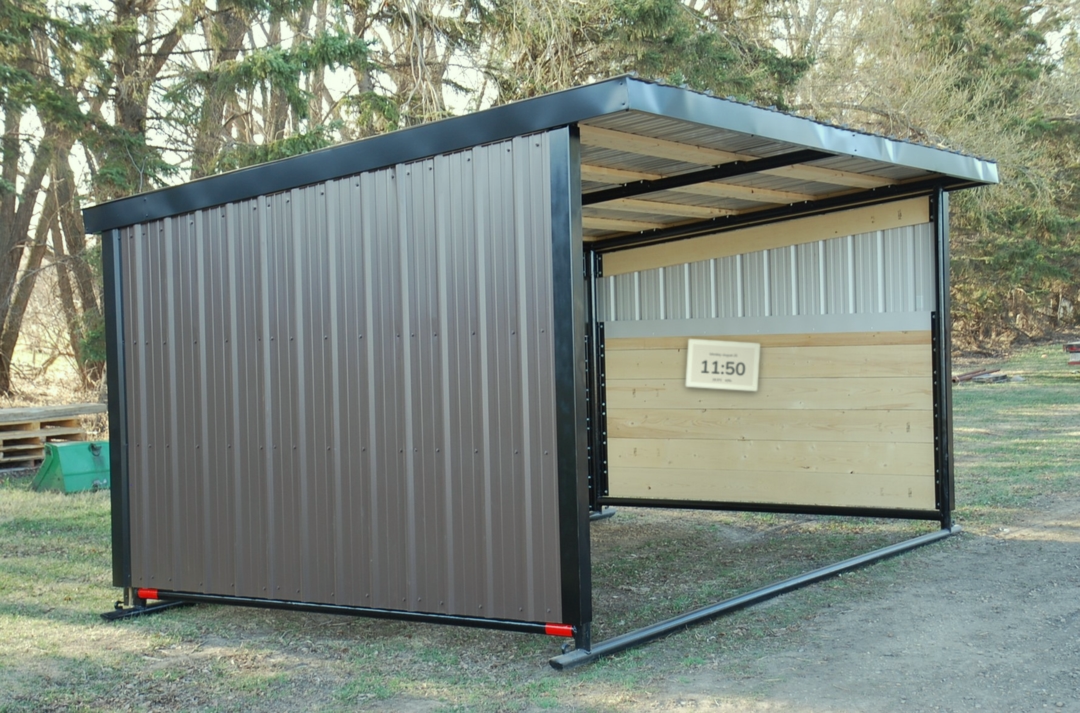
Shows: 11:50
